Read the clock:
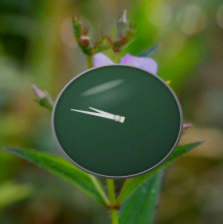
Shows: 9:47
